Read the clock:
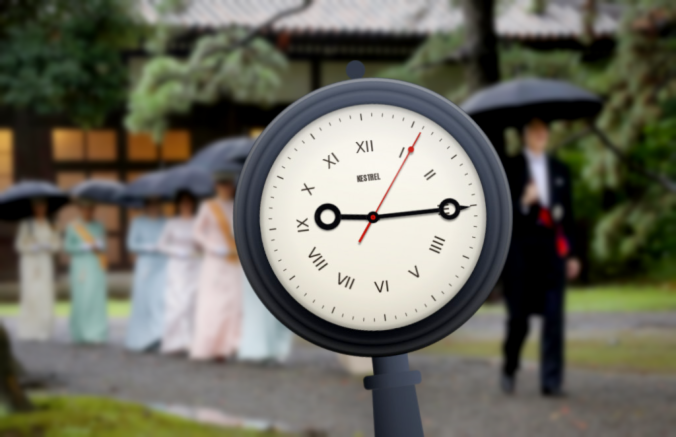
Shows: 9:15:06
